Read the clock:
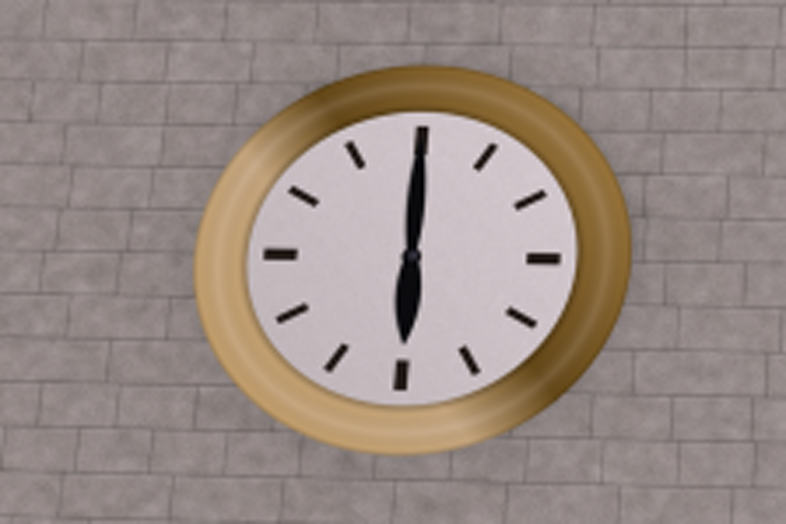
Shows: 6:00
